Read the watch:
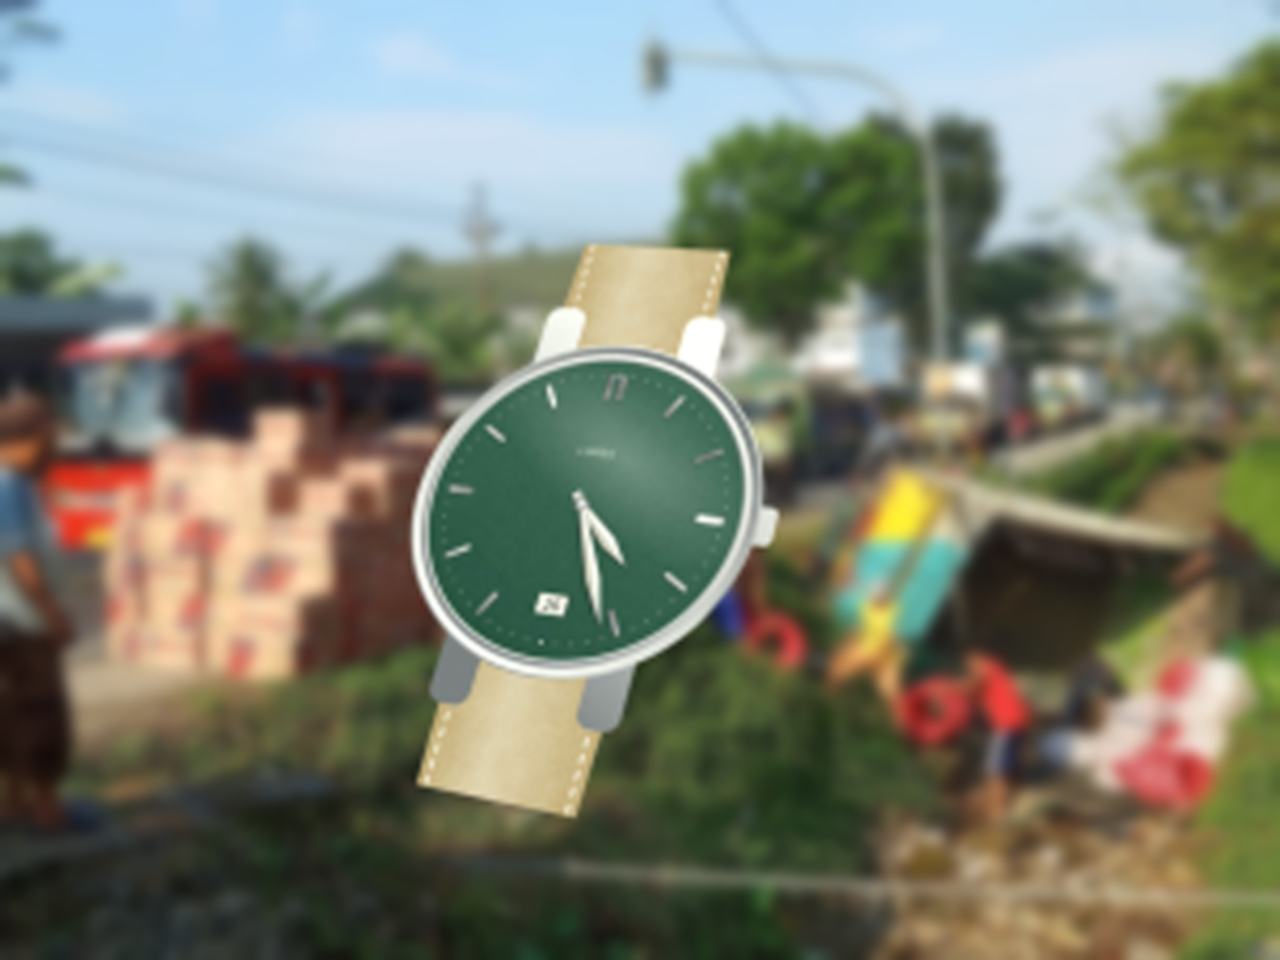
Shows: 4:26
